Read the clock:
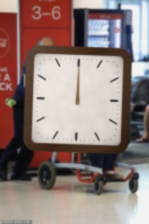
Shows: 12:00
